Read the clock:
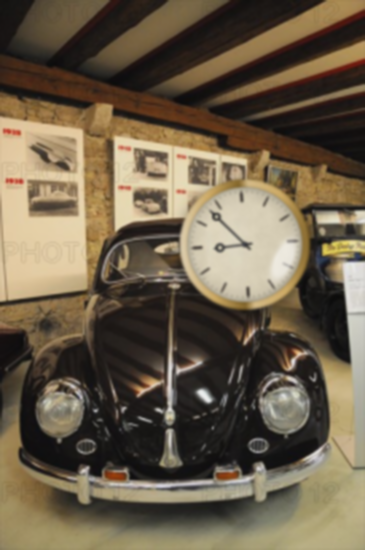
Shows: 8:53
